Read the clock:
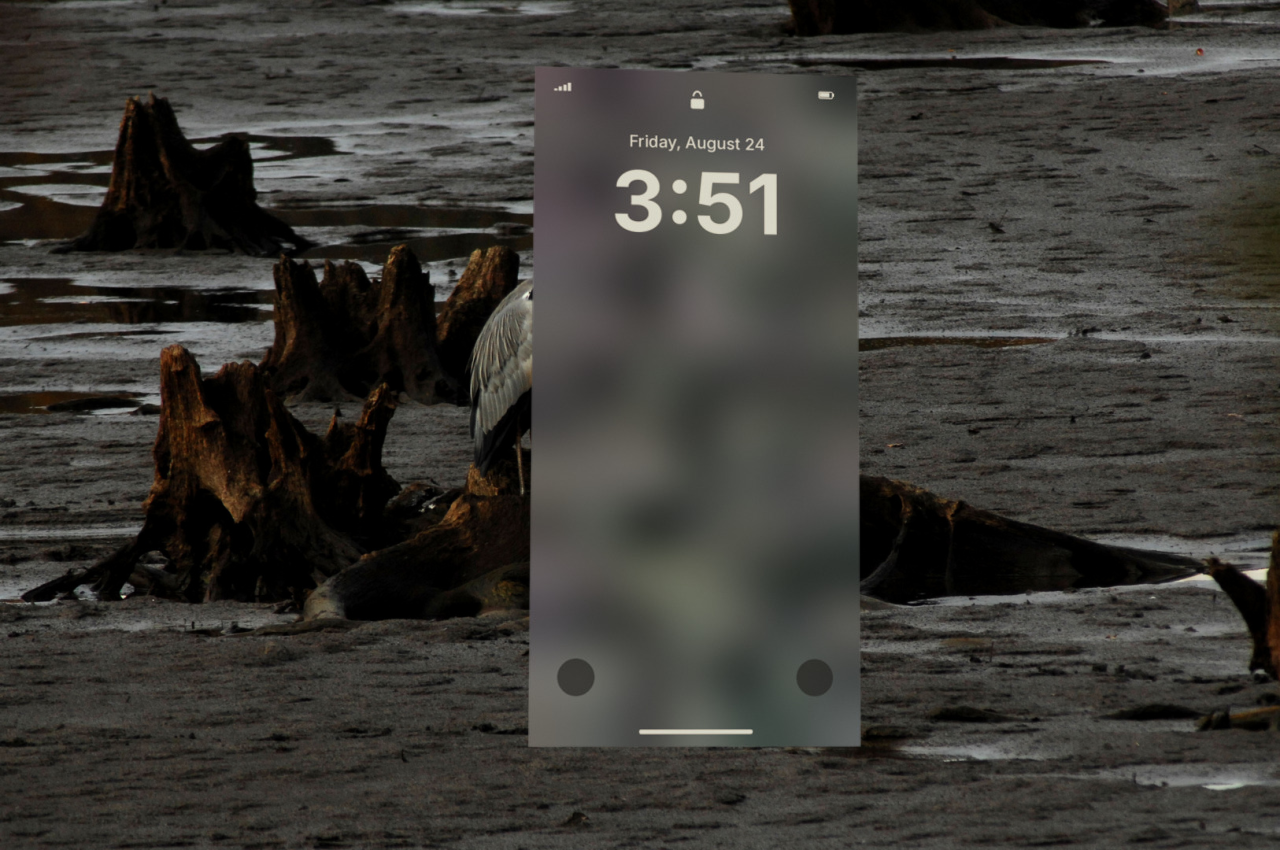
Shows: 3:51
